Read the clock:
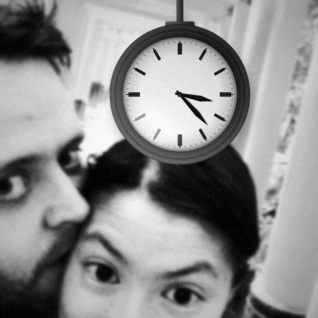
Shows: 3:23
